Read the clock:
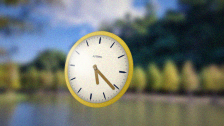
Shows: 5:21
